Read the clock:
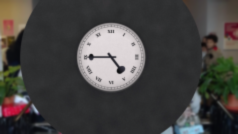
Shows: 4:45
